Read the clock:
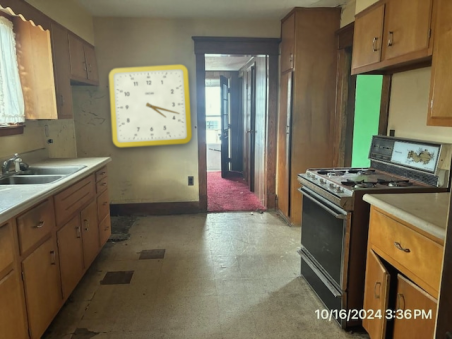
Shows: 4:18
